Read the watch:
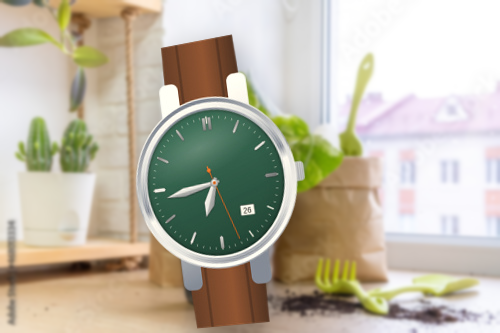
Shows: 6:43:27
